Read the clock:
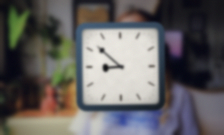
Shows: 8:52
